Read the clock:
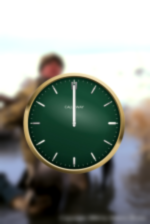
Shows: 12:00
